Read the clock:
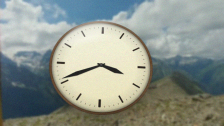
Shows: 3:41
